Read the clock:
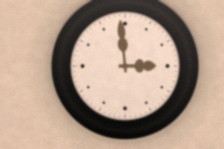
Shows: 2:59
